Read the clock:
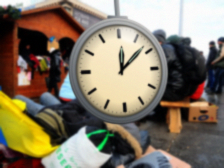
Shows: 12:08
